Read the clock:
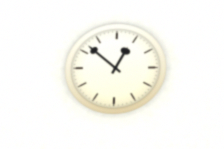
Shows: 12:52
